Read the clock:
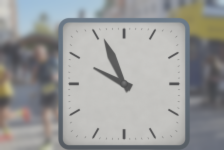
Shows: 9:56
